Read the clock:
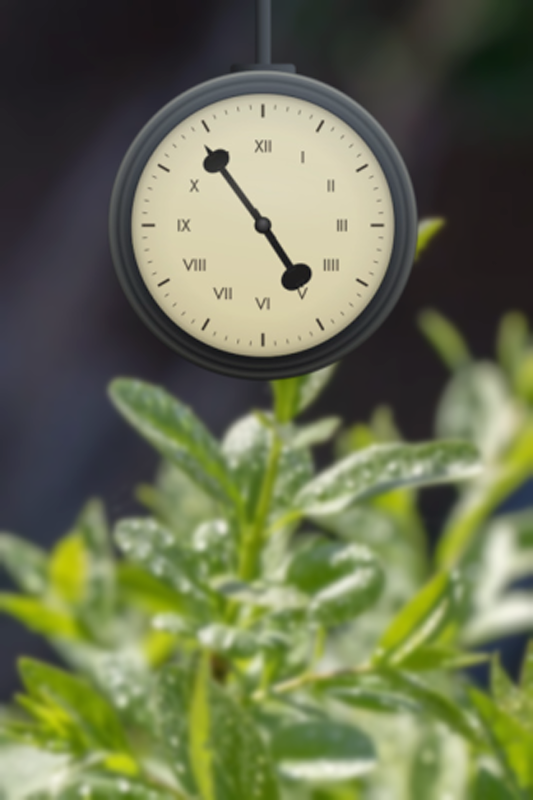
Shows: 4:54
